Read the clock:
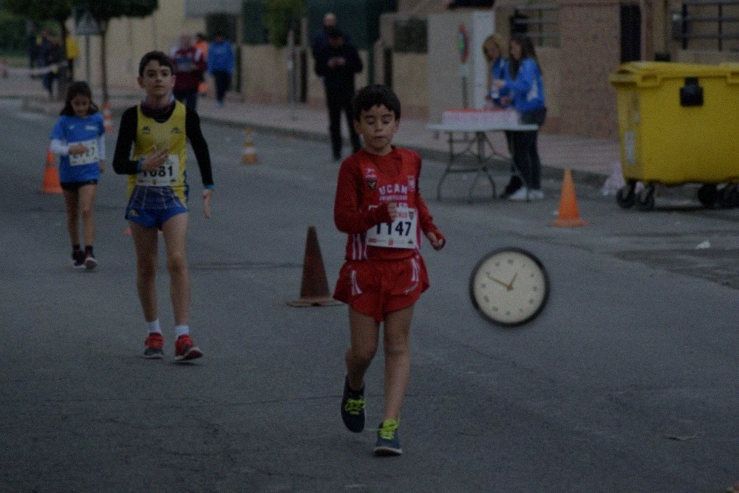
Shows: 12:49
